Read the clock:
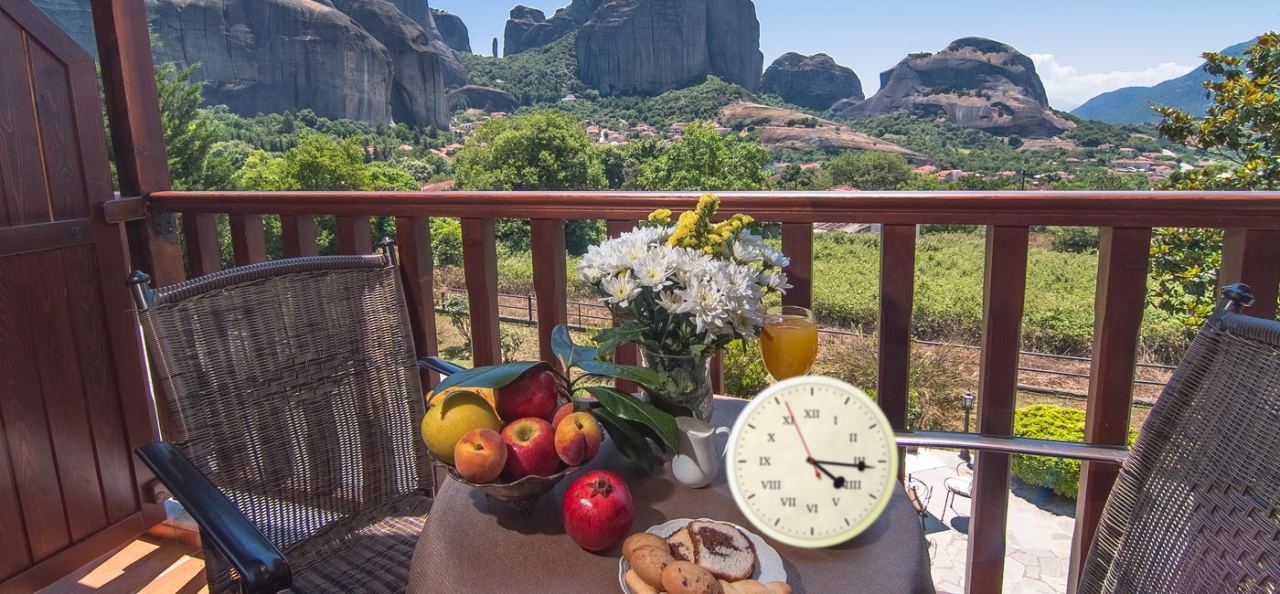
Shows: 4:15:56
